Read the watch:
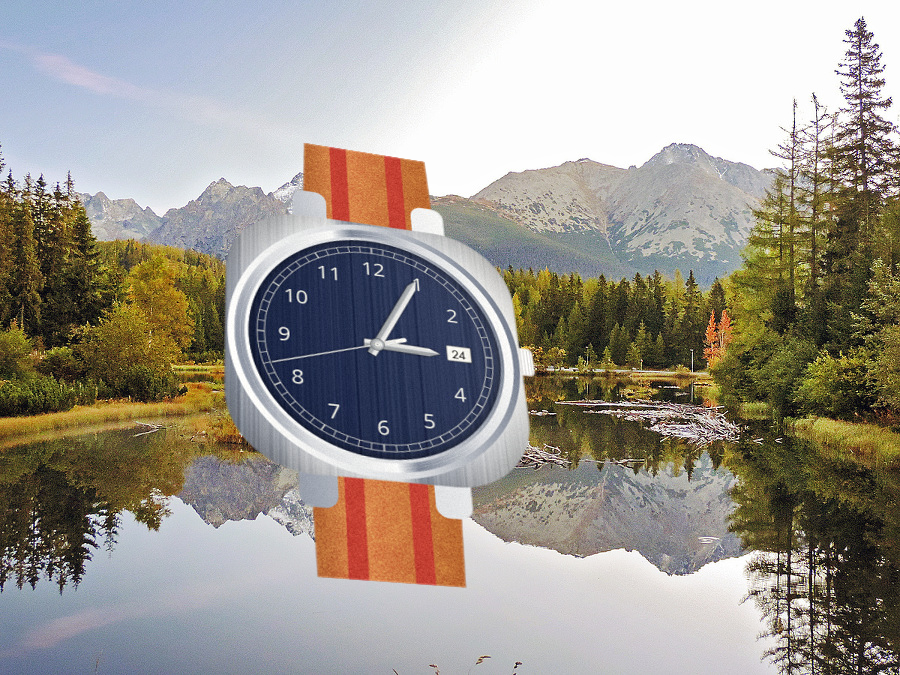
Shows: 3:04:42
